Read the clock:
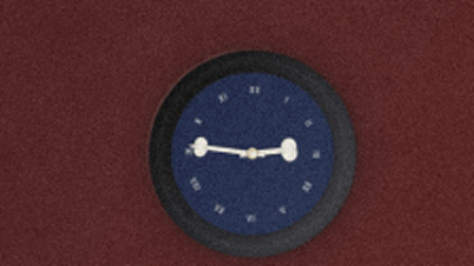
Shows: 2:46
